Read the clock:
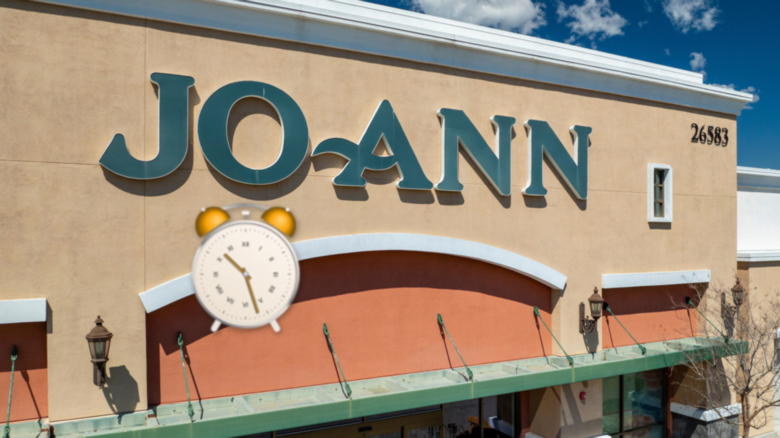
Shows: 10:27
